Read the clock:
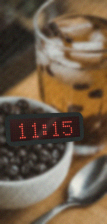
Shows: 11:15
